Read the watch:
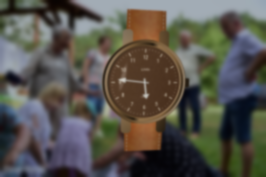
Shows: 5:46
